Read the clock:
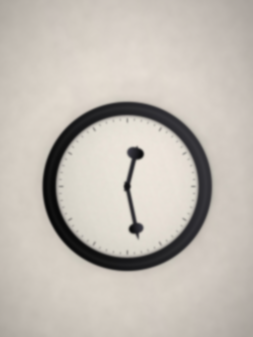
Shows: 12:28
